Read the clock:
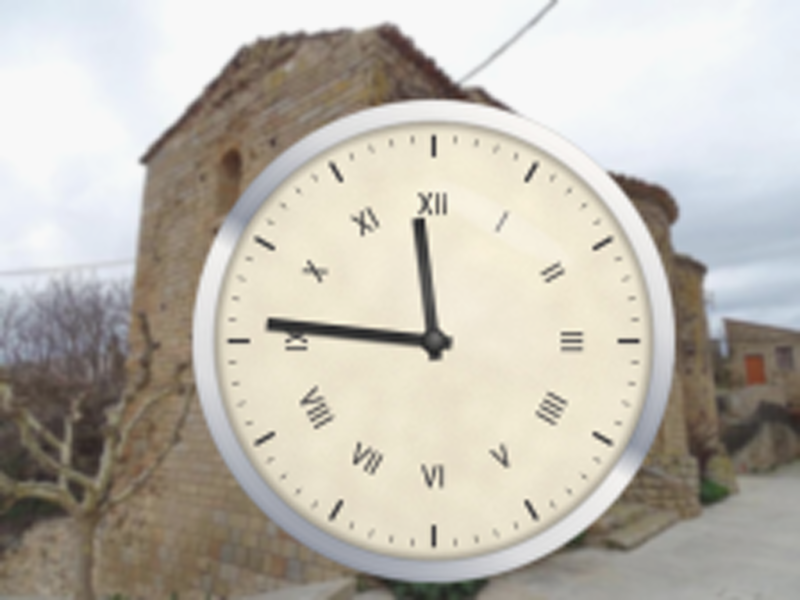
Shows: 11:46
